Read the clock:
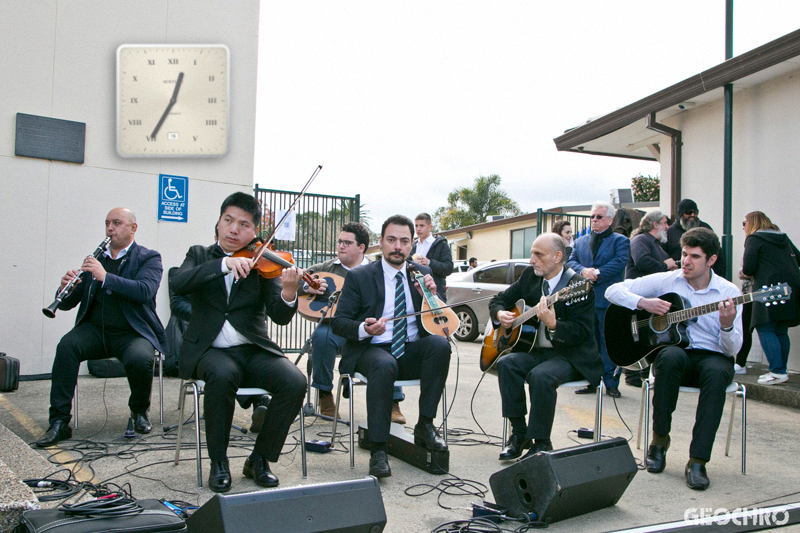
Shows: 12:35
